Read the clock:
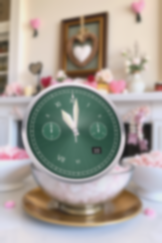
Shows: 11:01
